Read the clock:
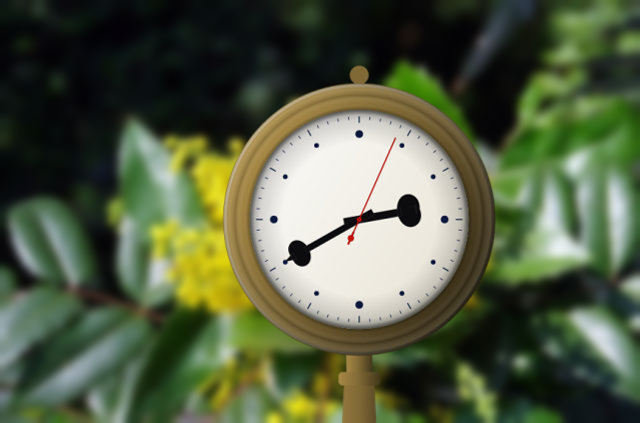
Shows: 2:40:04
